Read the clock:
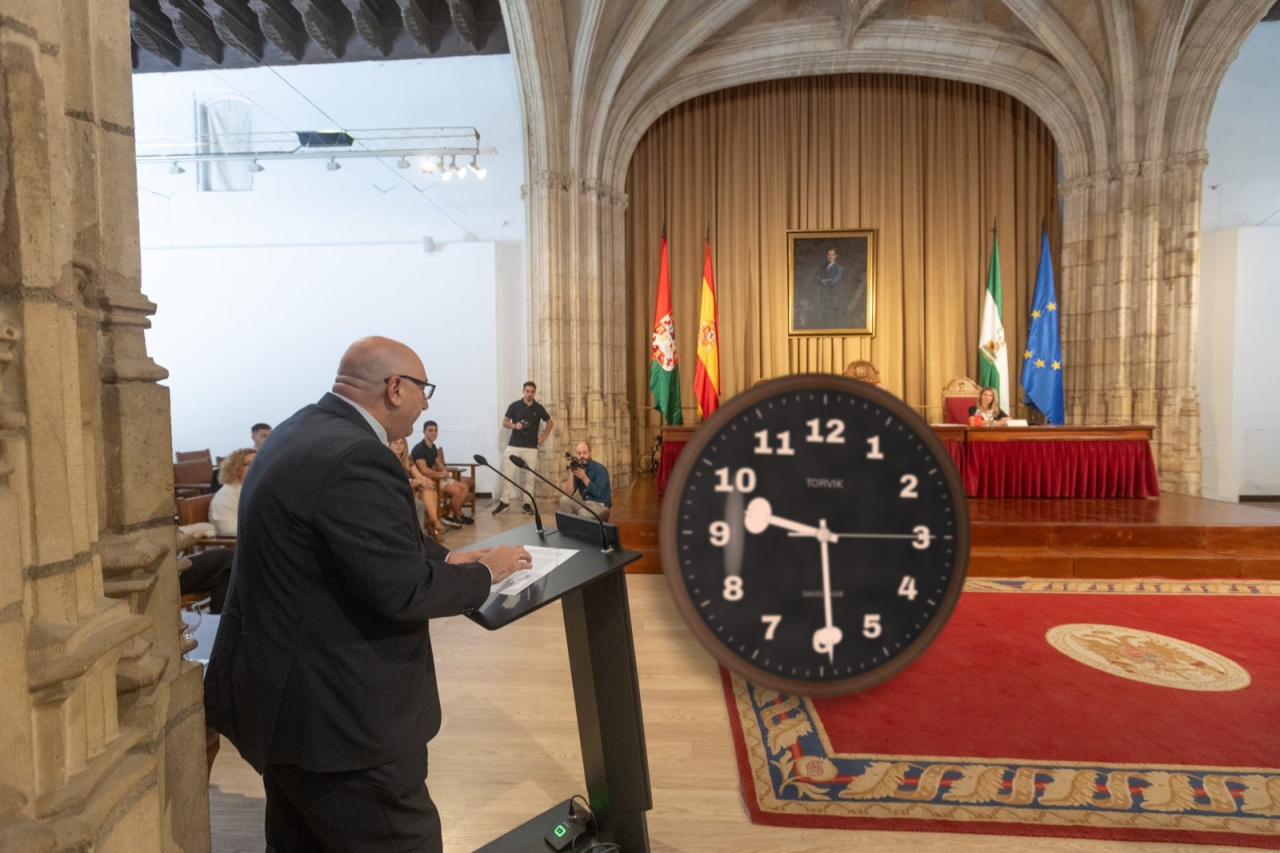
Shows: 9:29:15
